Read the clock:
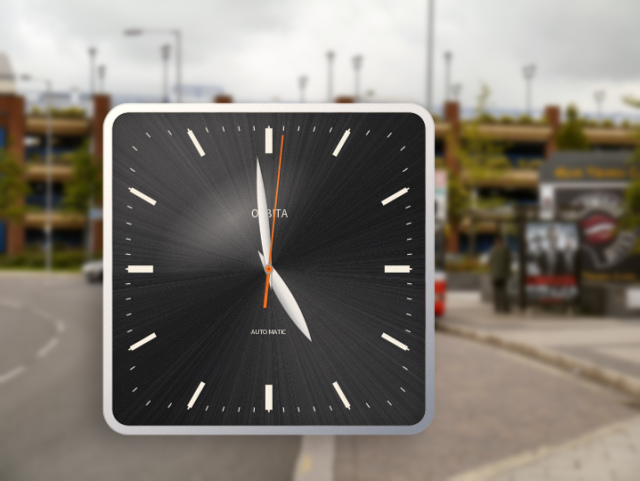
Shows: 4:59:01
